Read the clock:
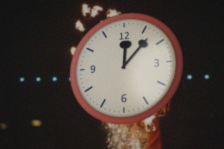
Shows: 12:07
